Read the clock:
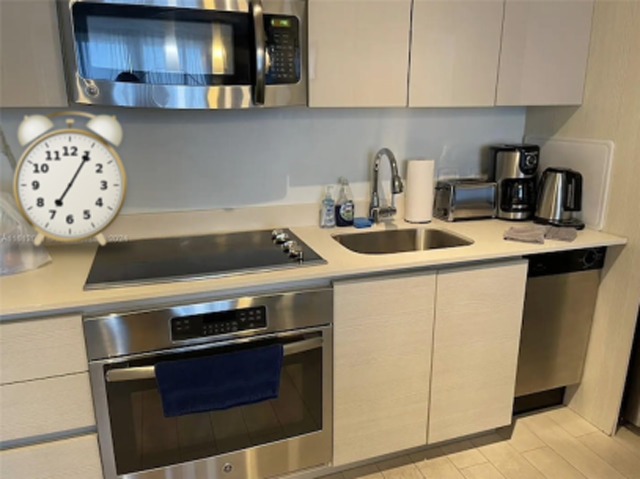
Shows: 7:05
